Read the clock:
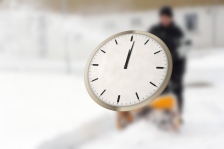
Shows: 12:01
